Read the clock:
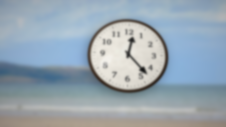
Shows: 12:23
